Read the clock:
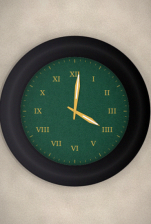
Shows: 4:01
